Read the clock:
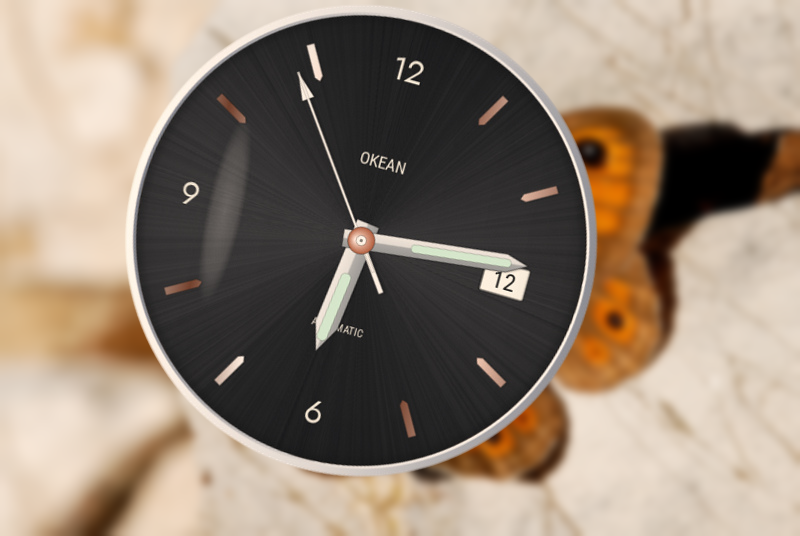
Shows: 6:13:54
